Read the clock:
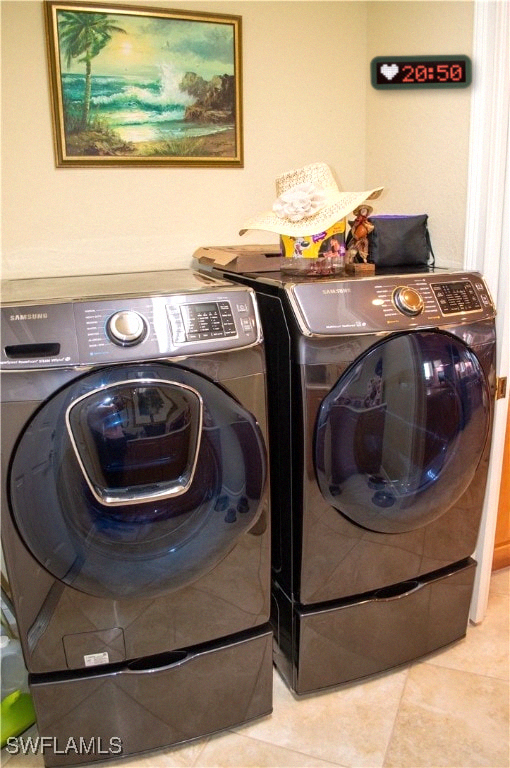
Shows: 20:50
